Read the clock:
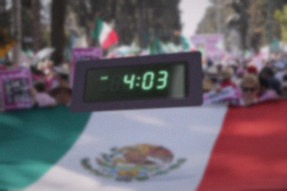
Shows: 4:03
